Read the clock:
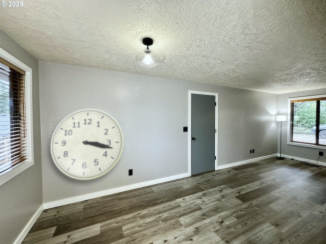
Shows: 3:17
